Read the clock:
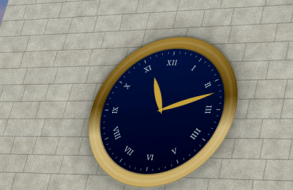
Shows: 11:12
